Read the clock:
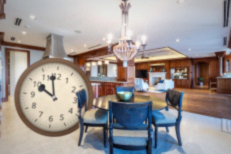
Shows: 9:58
